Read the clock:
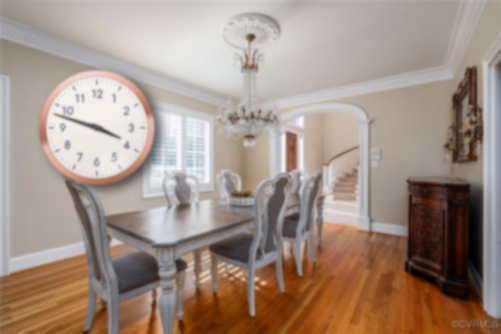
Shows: 3:48
